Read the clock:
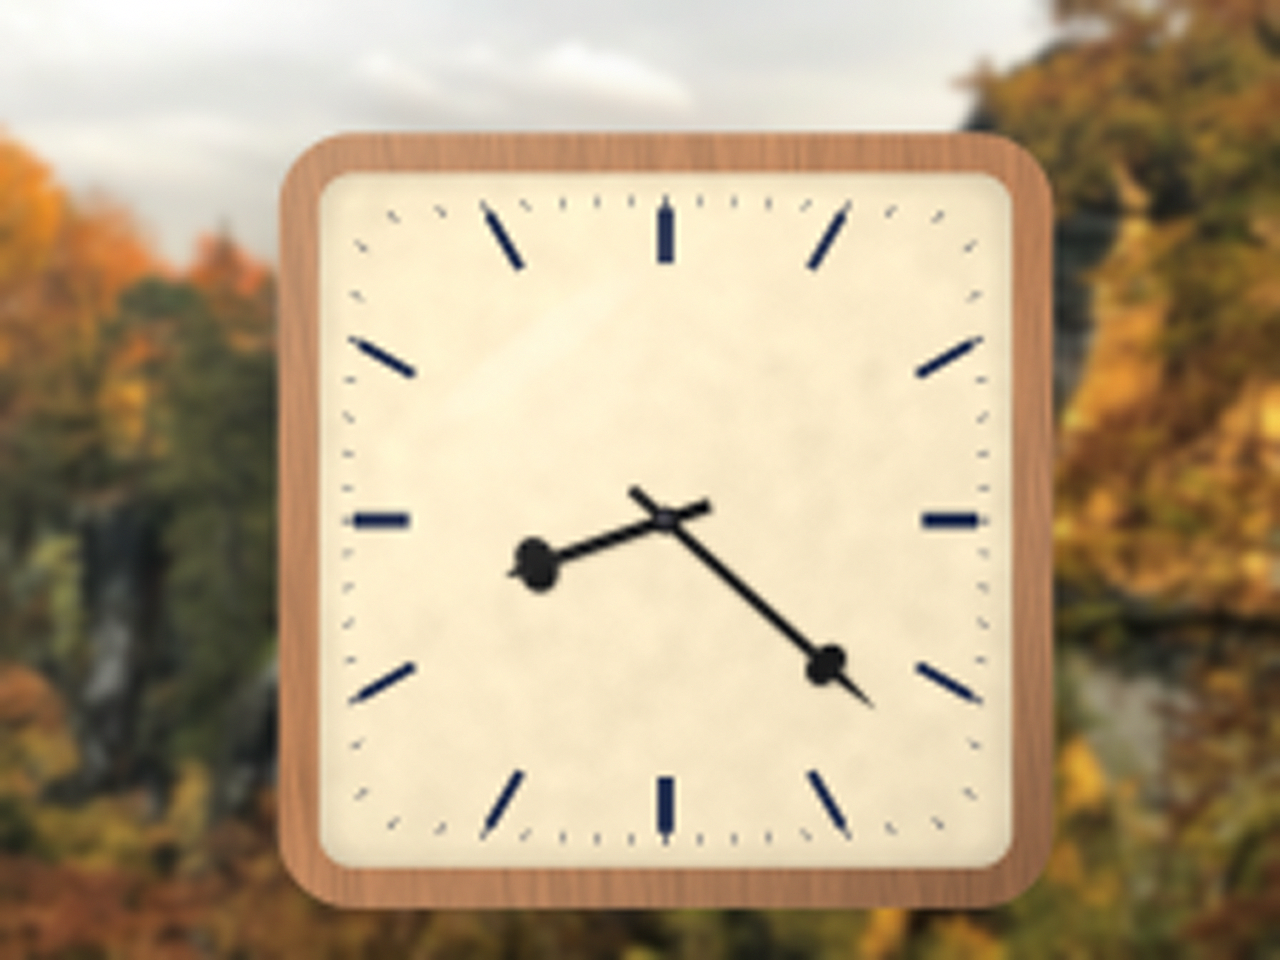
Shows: 8:22
